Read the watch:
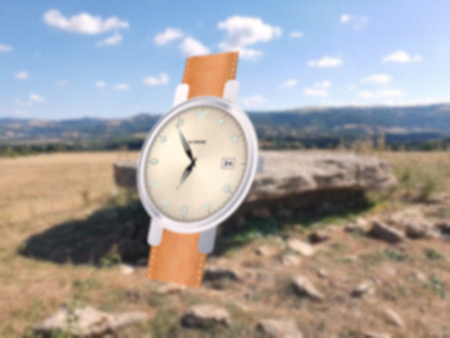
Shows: 6:54
